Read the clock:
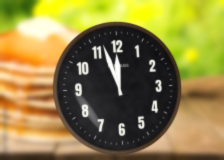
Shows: 11:57
